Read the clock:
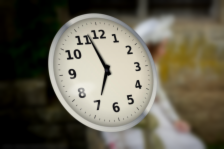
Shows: 6:57
